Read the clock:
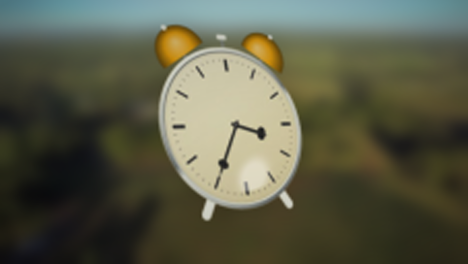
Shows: 3:35
